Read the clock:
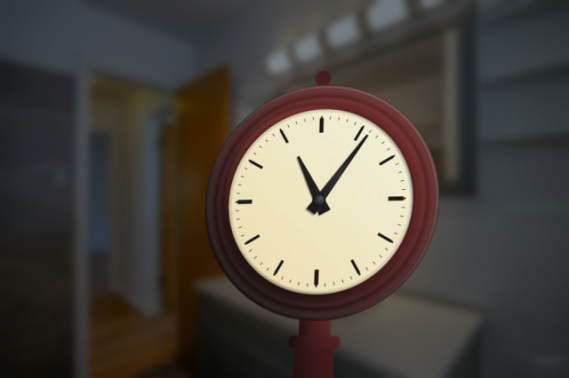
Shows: 11:06
